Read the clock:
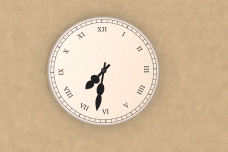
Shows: 7:32
